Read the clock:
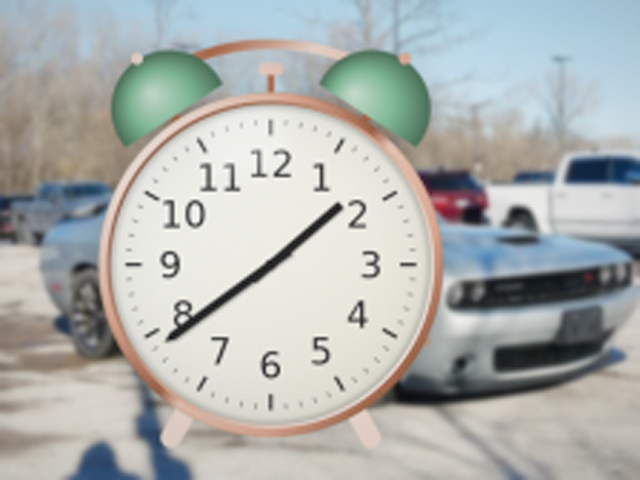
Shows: 1:39
